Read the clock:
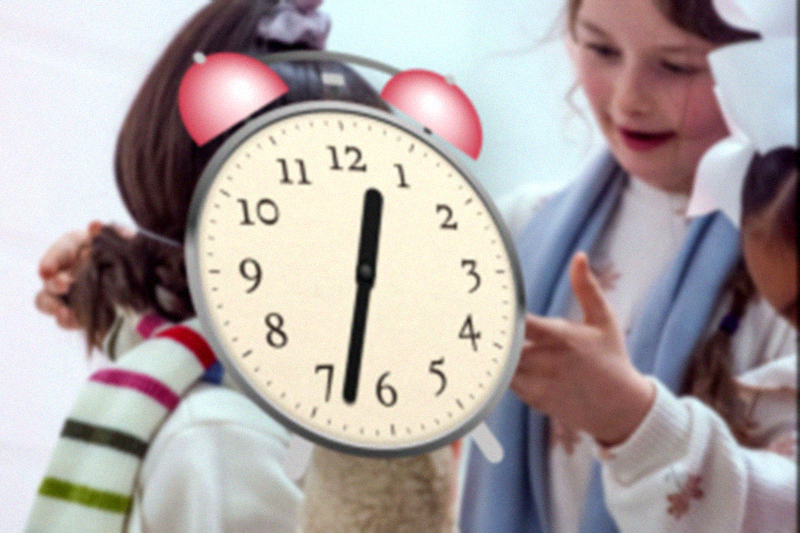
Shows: 12:33
